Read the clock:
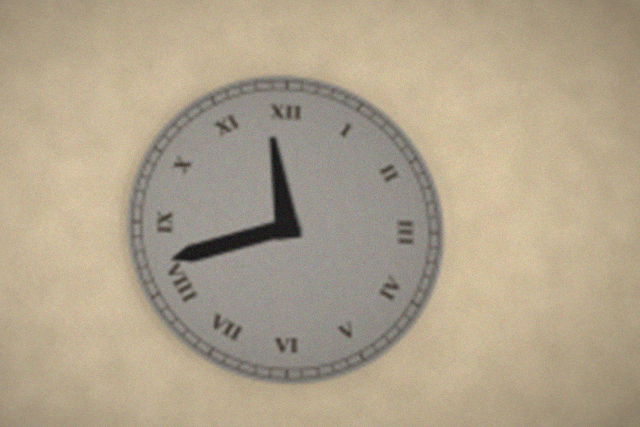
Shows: 11:42
